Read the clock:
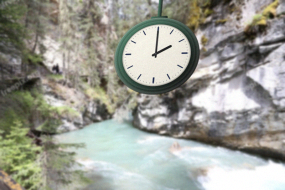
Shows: 2:00
